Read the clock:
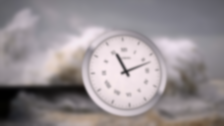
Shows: 11:12
